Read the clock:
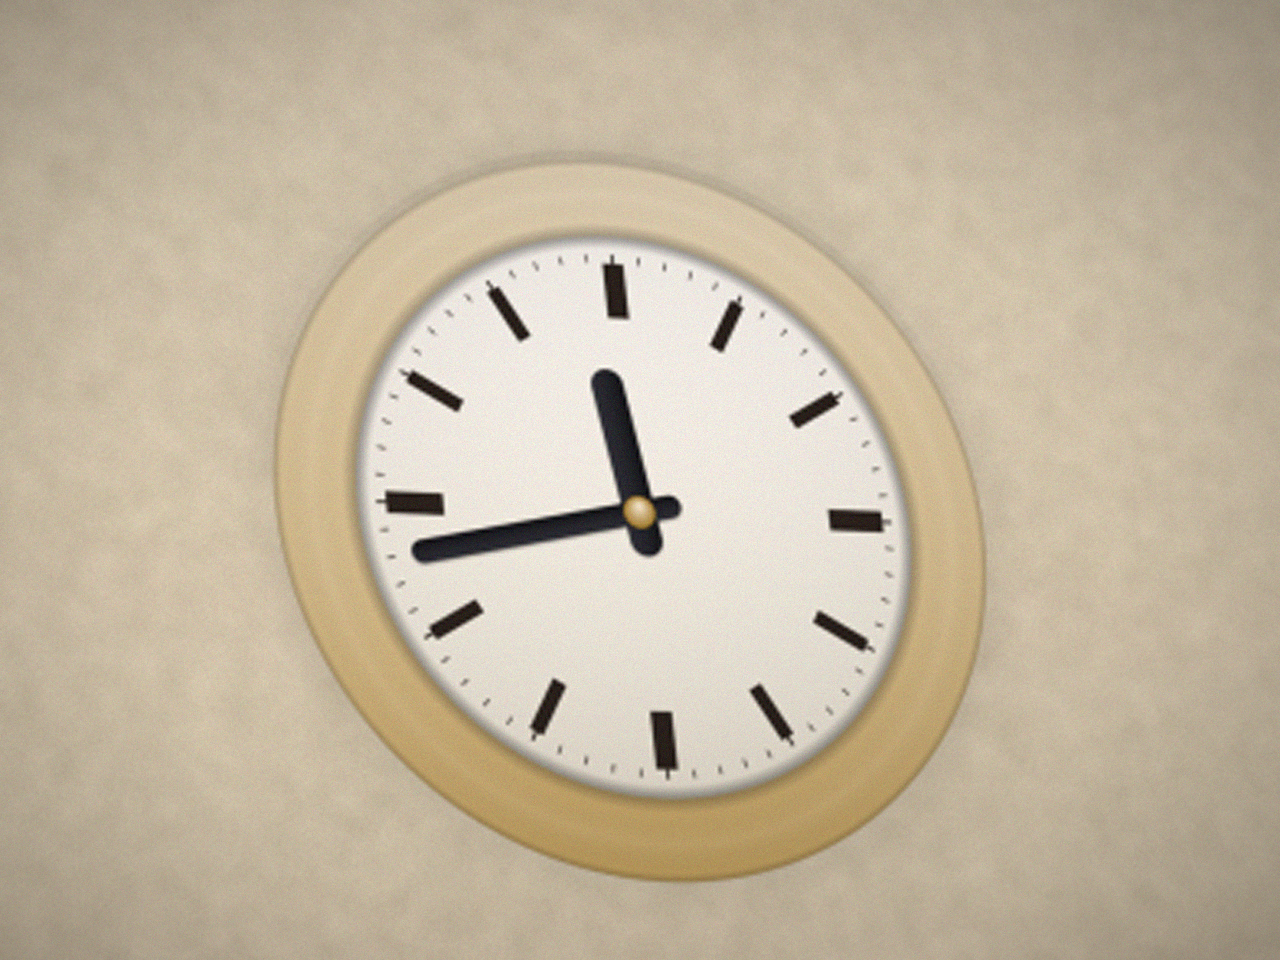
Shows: 11:43
